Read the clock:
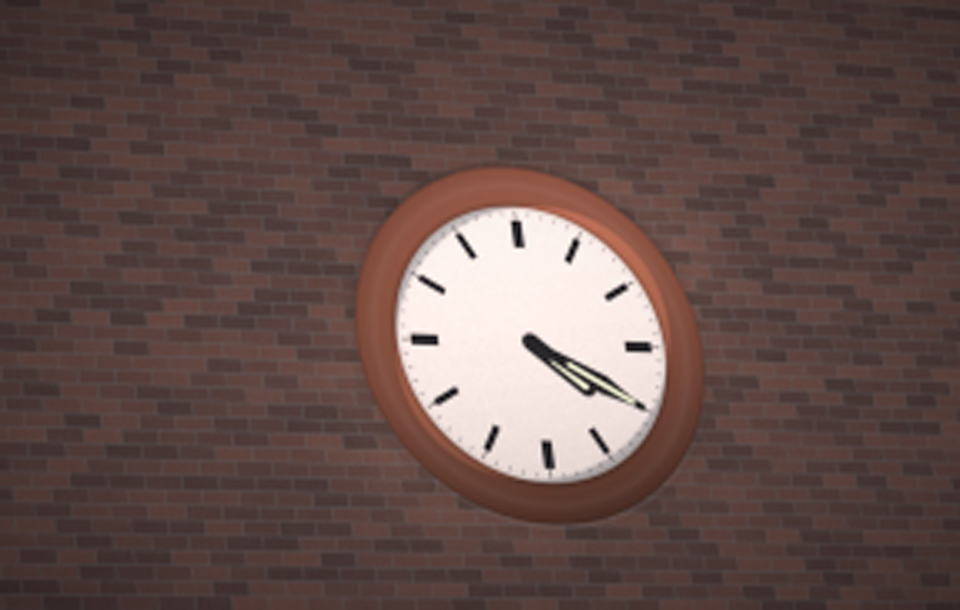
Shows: 4:20
